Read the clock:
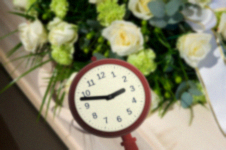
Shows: 2:48
